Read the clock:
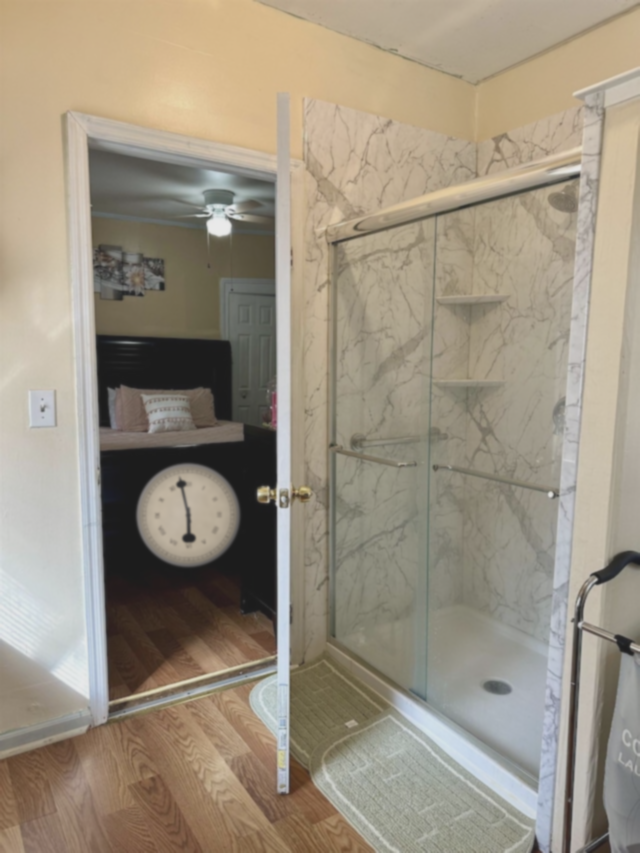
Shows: 5:58
